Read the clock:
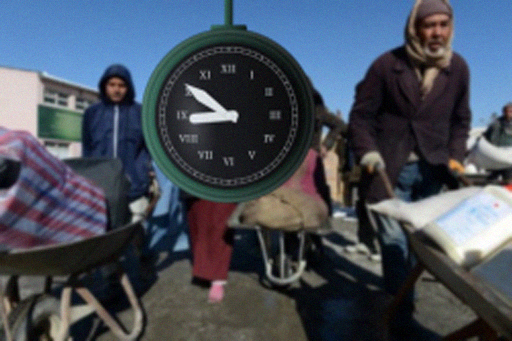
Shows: 8:51
